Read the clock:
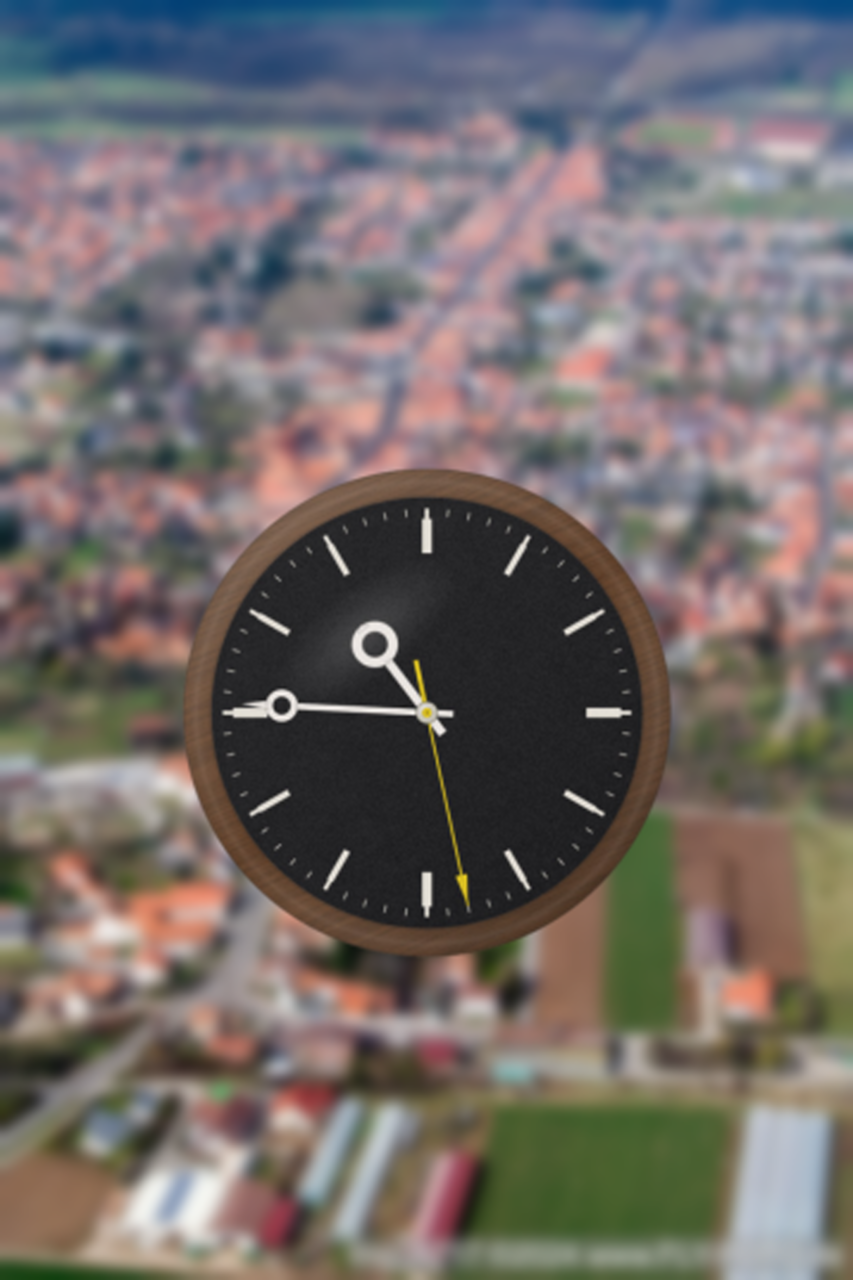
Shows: 10:45:28
